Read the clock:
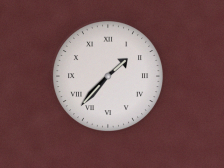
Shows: 1:37
